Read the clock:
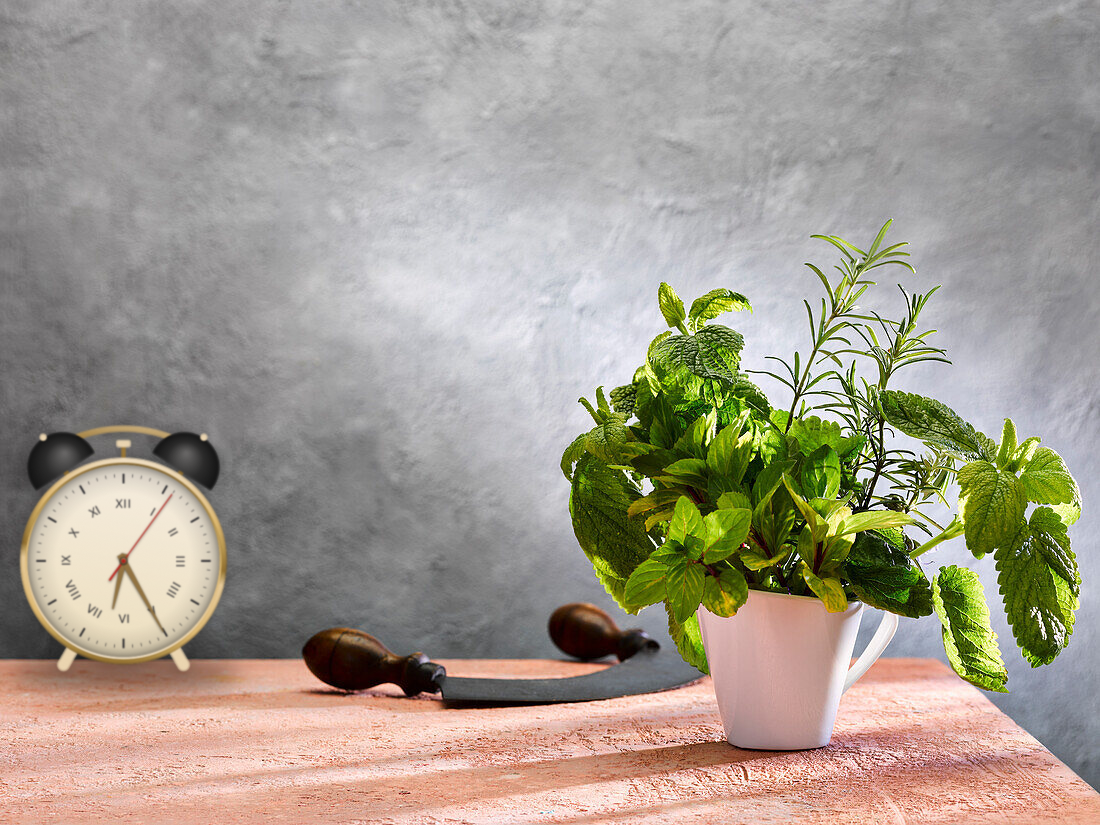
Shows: 6:25:06
